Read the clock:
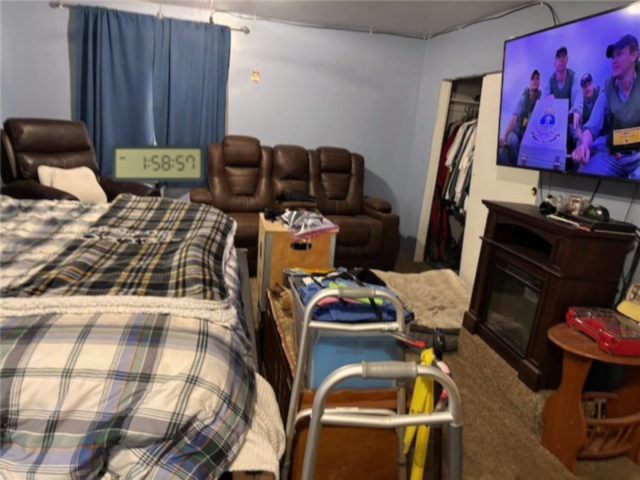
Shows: 1:58:57
